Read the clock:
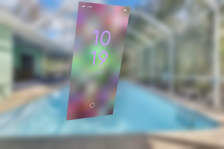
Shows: 10:19
